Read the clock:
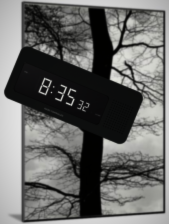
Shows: 8:35:32
